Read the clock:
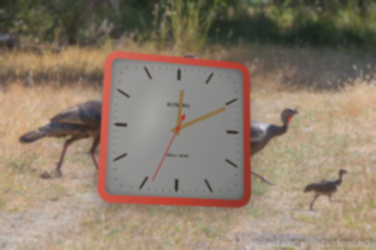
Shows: 12:10:34
